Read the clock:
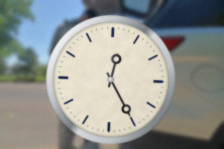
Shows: 12:25
